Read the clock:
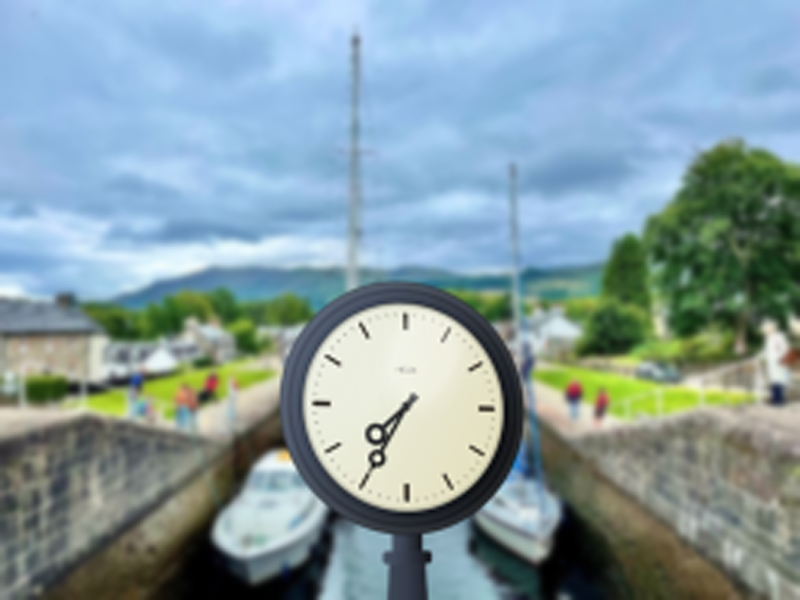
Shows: 7:35
